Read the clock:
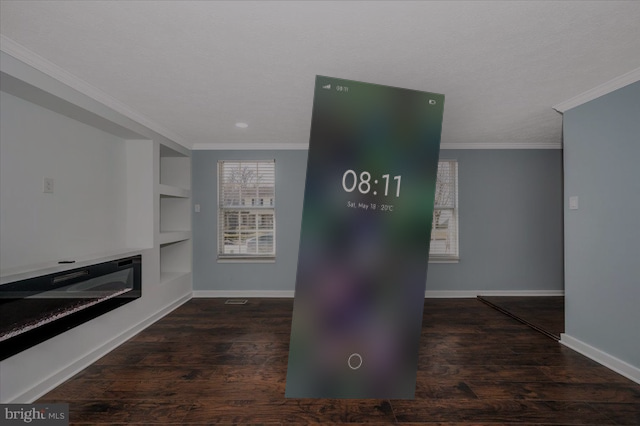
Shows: 8:11
